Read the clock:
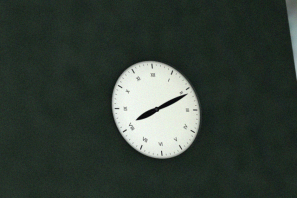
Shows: 8:11
